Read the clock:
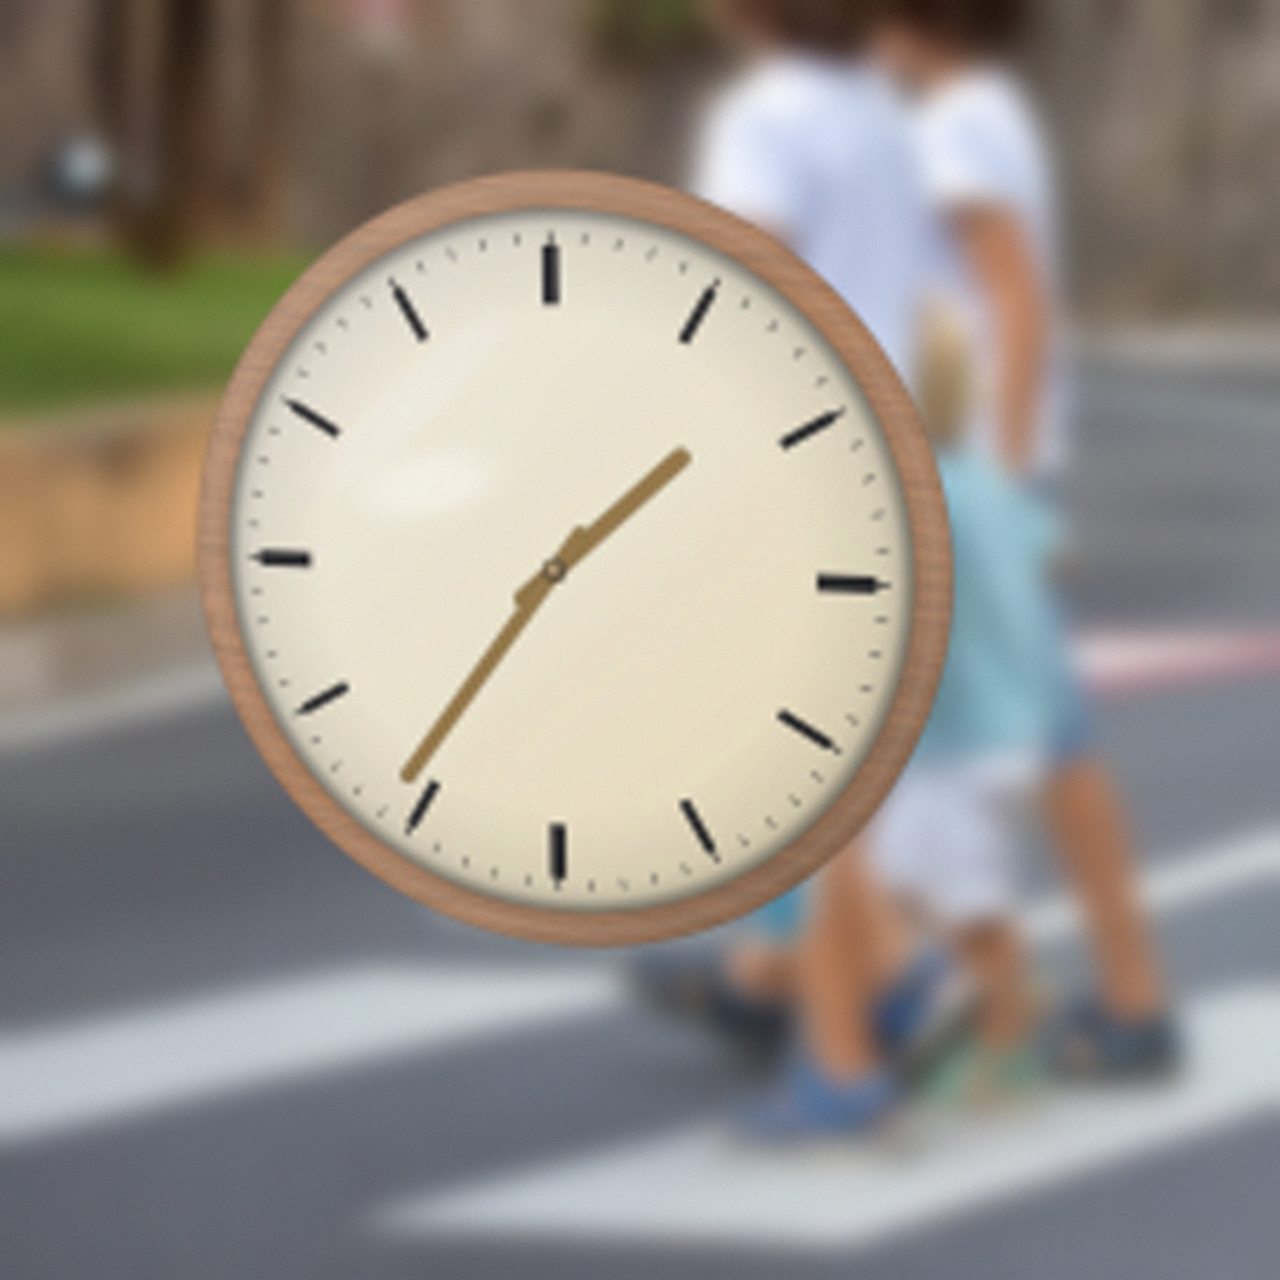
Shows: 1:36
